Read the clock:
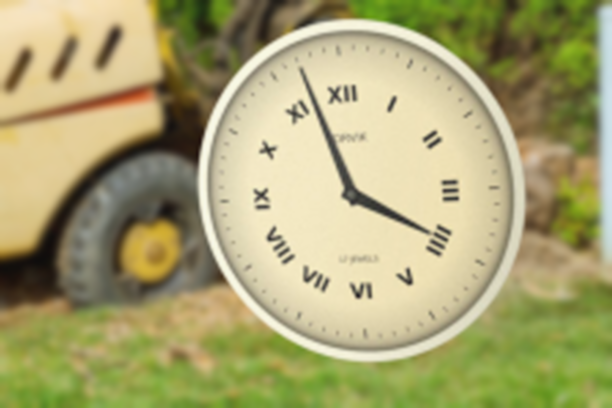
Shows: 3:57
